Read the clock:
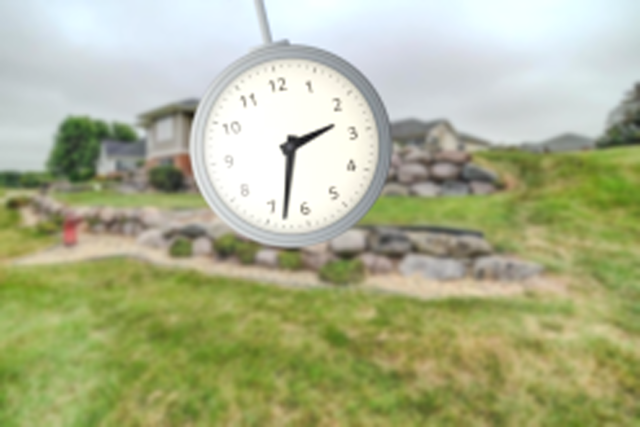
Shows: 2:33
